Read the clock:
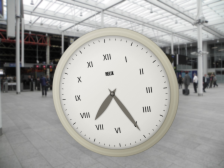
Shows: 7:25
